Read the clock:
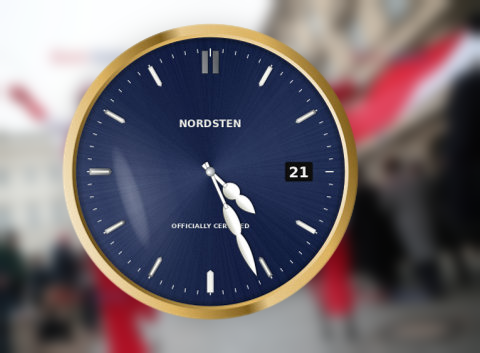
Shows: 4:26
